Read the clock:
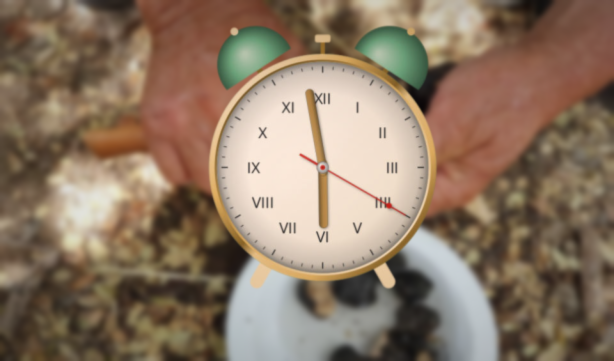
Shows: 5:58:20
